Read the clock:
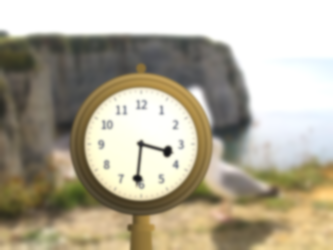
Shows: 3:31
